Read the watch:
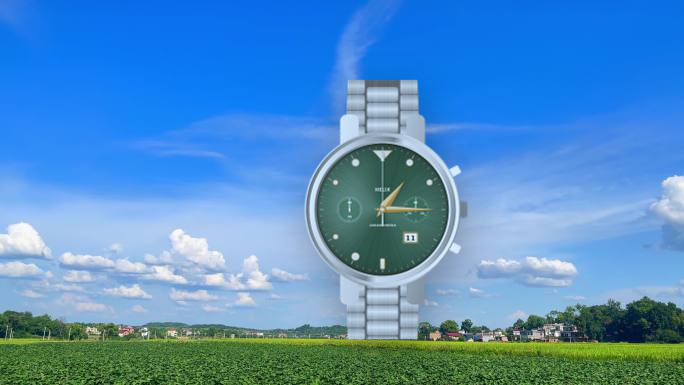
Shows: 1:15
